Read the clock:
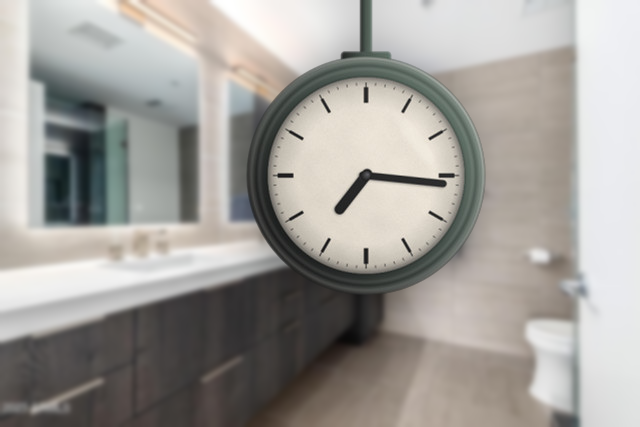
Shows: 7:16
